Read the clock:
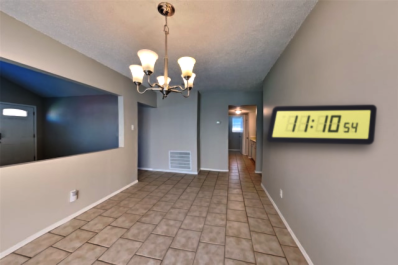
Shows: 11:10:54
